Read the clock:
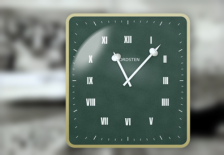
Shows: 11:07
